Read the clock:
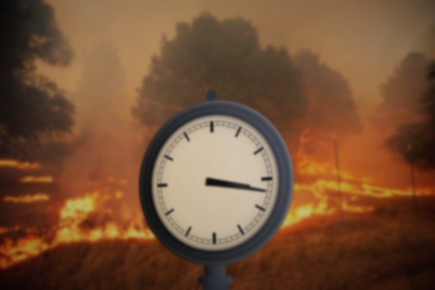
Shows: 3:17
